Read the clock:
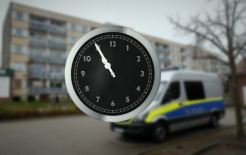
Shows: 10:55
